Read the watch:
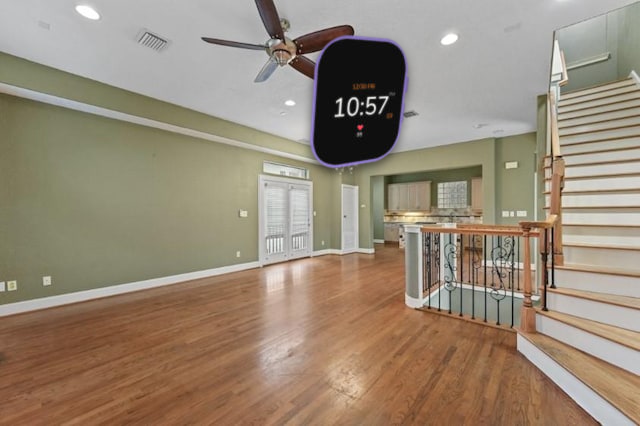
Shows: 10:57
